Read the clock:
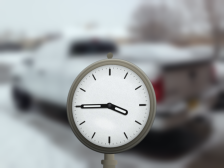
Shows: 3:45
